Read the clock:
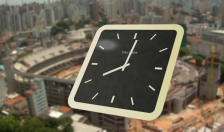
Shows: 8:01
